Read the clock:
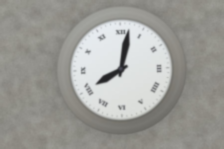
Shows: 8:02
